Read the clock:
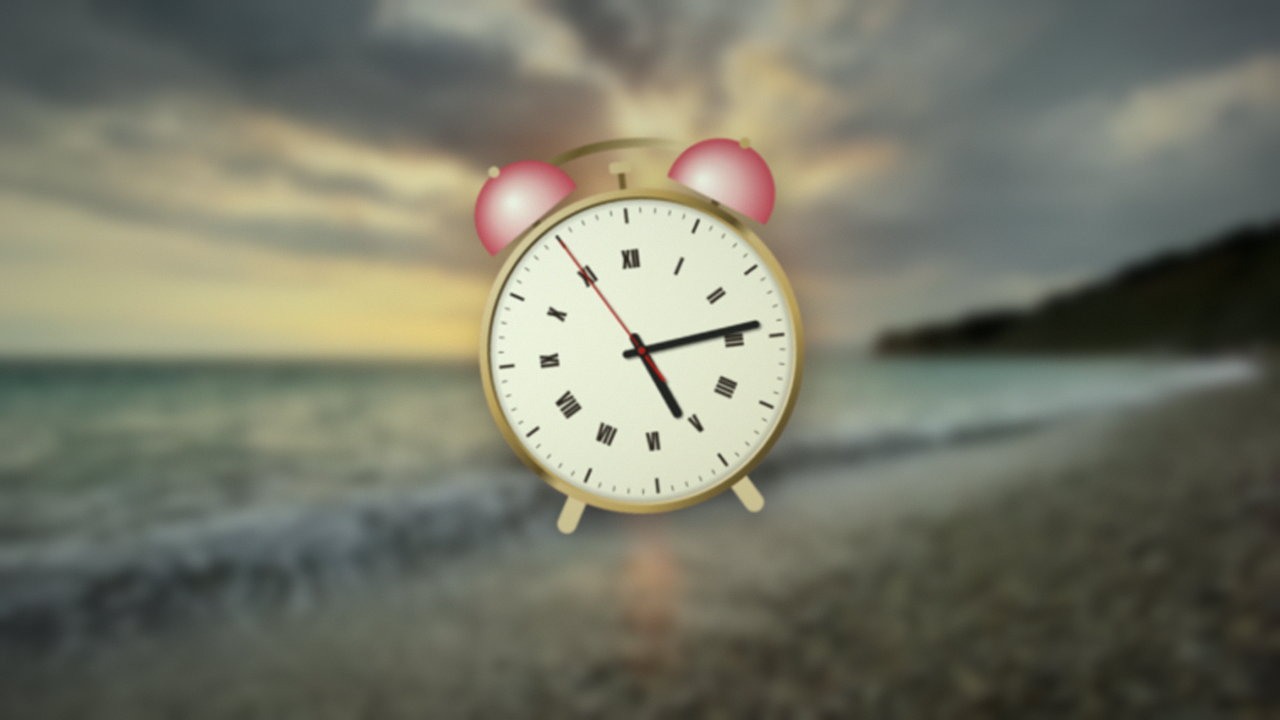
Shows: 5:13:55
